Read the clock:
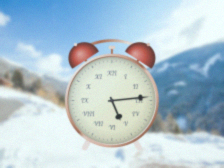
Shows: 5:14
